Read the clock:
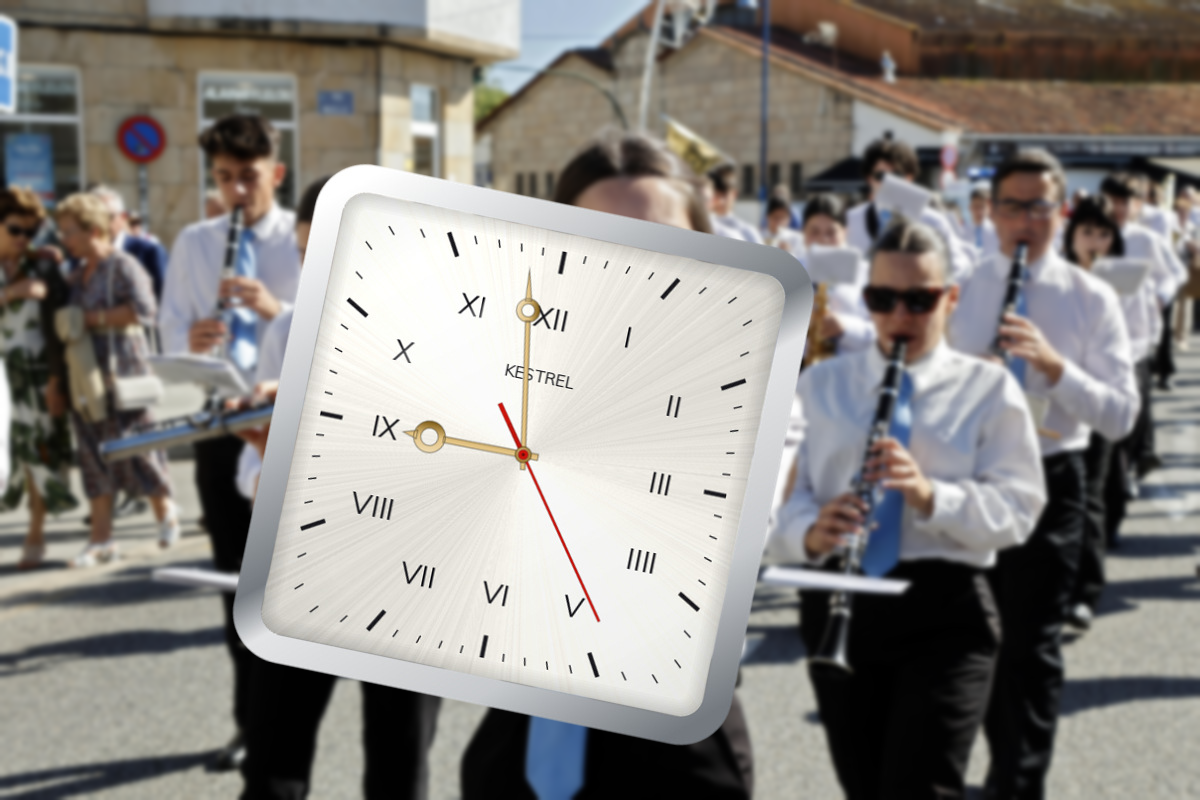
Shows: 8:58:24
